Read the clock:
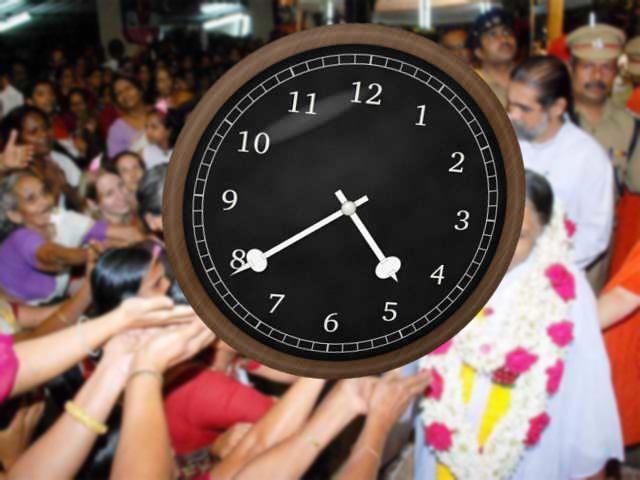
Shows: 4:39
